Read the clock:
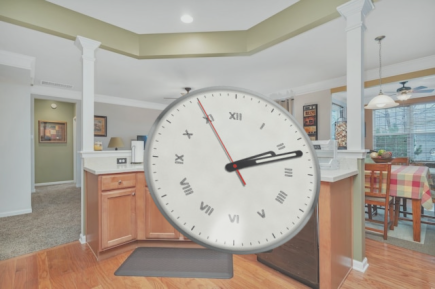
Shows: 2:11:55
